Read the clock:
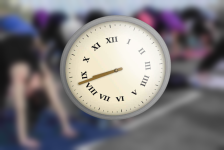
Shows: 8:43
